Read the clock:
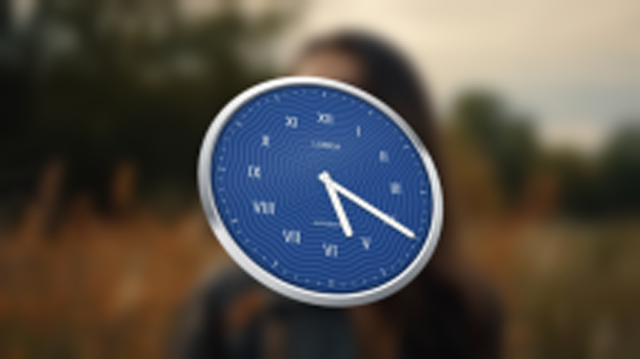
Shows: 5:20
